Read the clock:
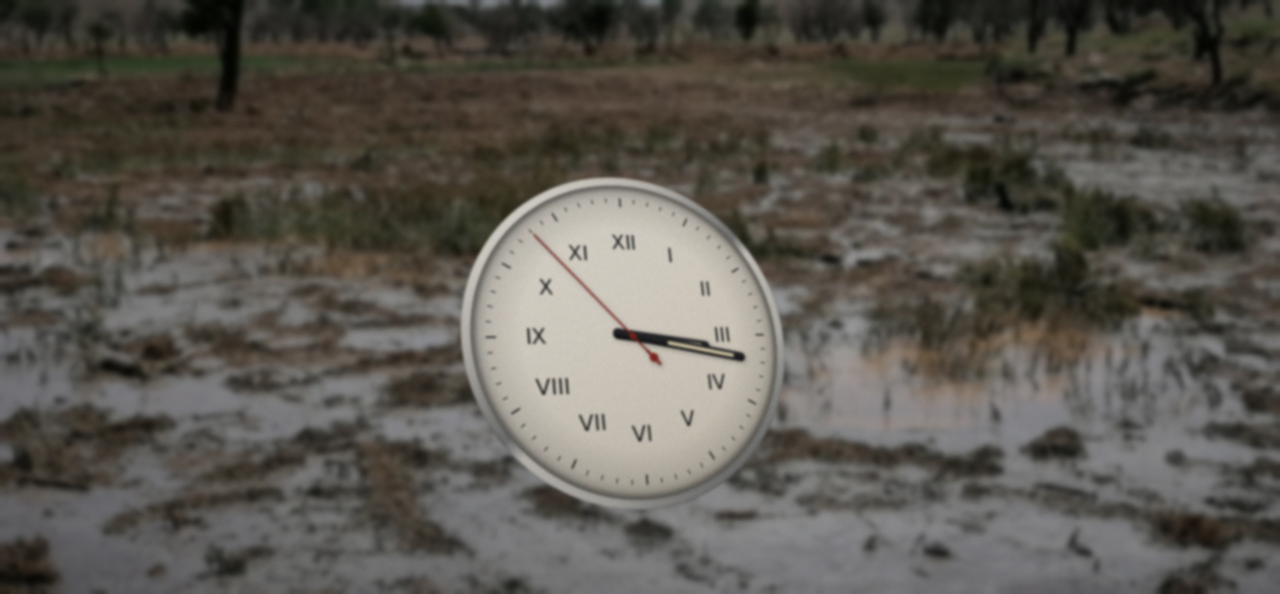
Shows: 3:16:53
